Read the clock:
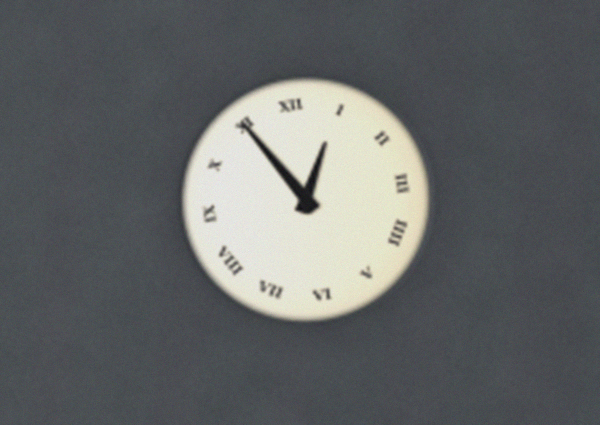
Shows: 12:55
